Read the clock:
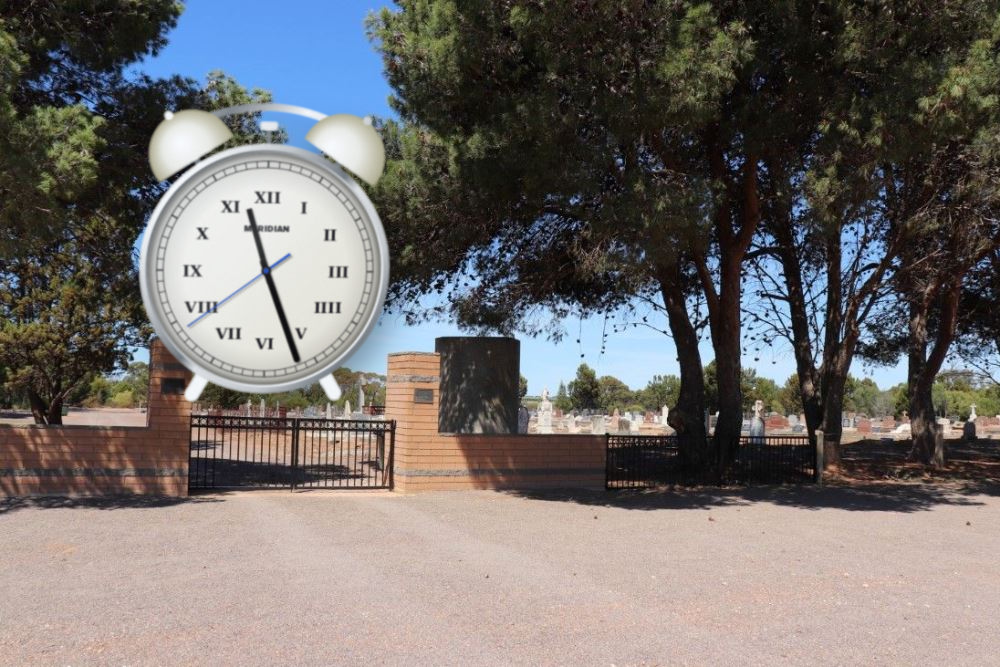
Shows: 11:26:39
